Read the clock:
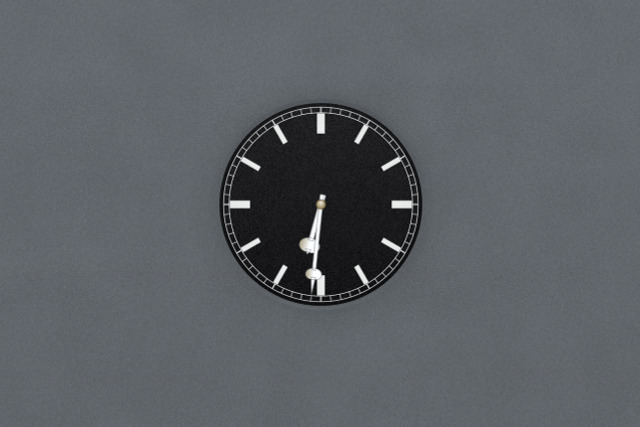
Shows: 6:31
